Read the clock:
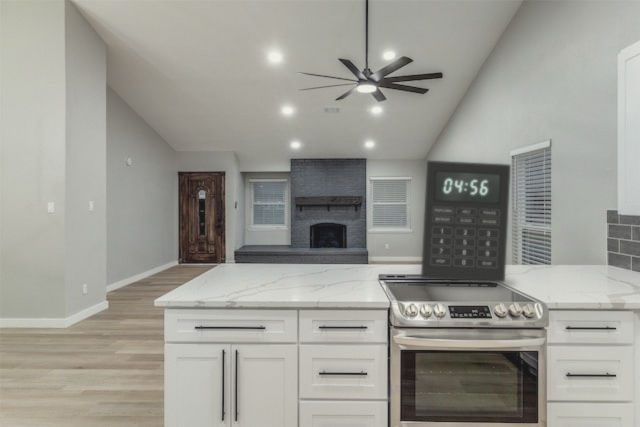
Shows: 4:56
